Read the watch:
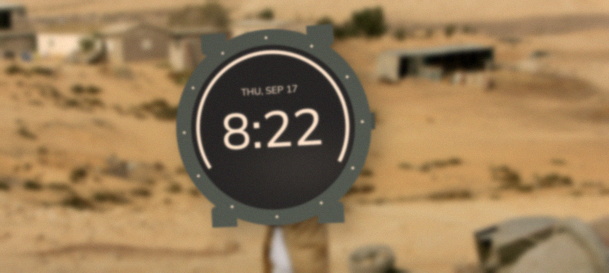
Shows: 8:22
